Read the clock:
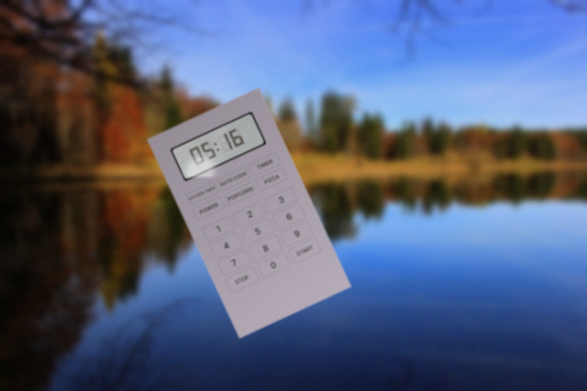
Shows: 5:16
